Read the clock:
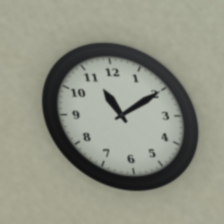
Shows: 11:10
